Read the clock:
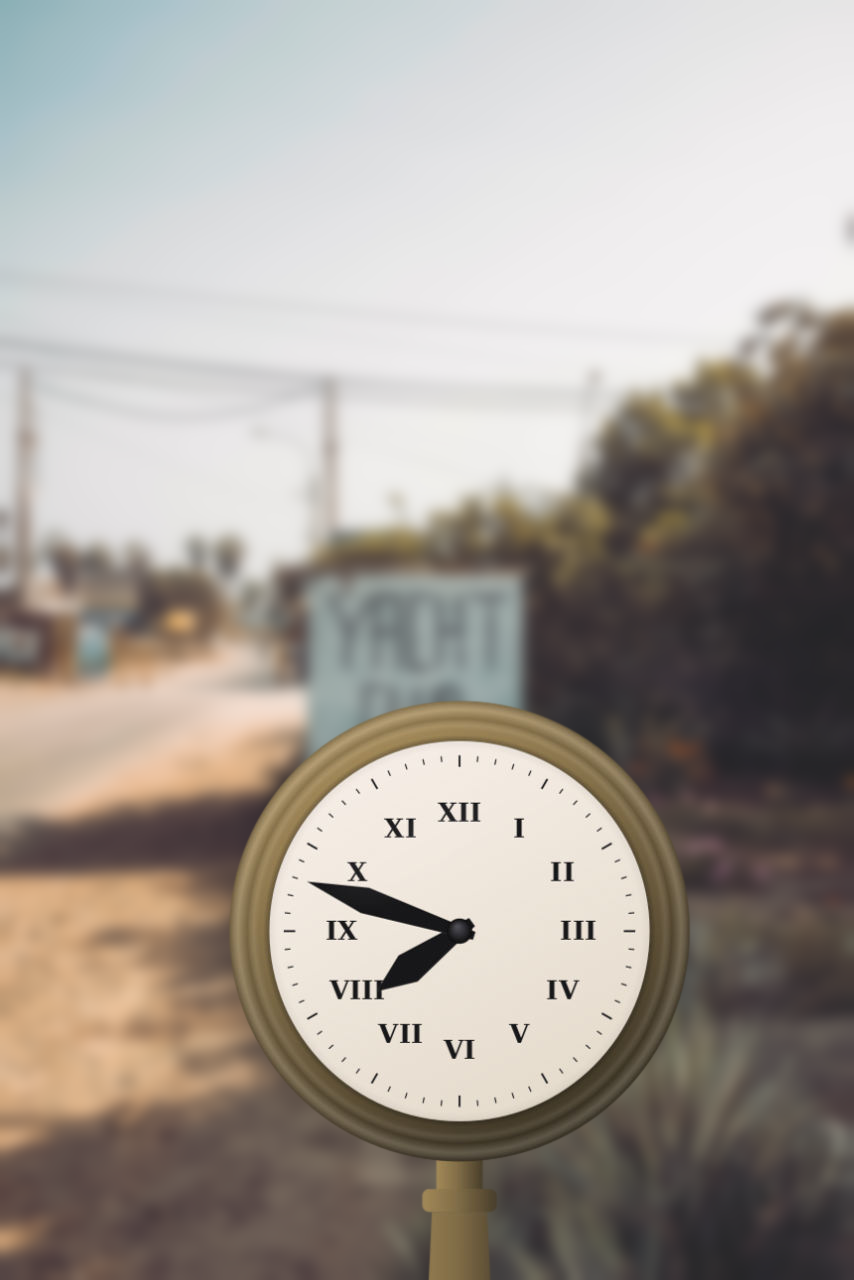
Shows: 7:48
